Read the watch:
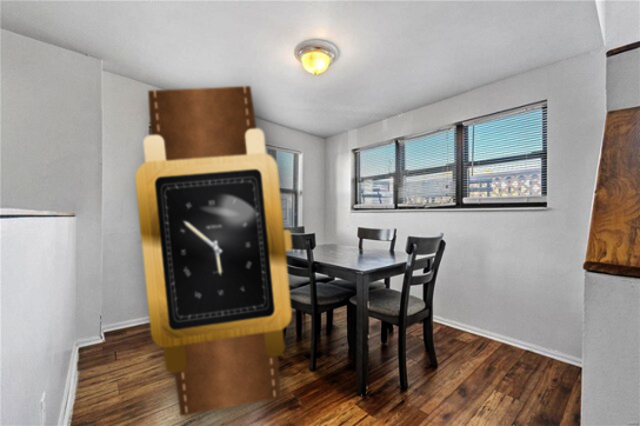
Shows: 5:52
